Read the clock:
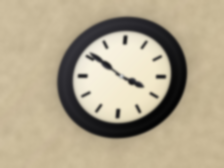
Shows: 3:51
